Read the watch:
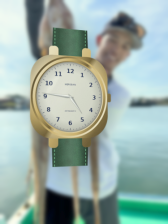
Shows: 4:46
